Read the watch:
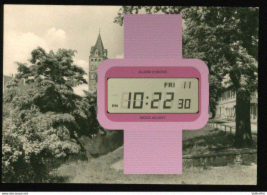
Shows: 10:22:30
